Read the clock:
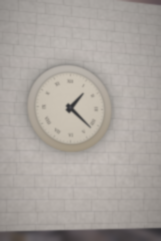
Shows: 1:22
